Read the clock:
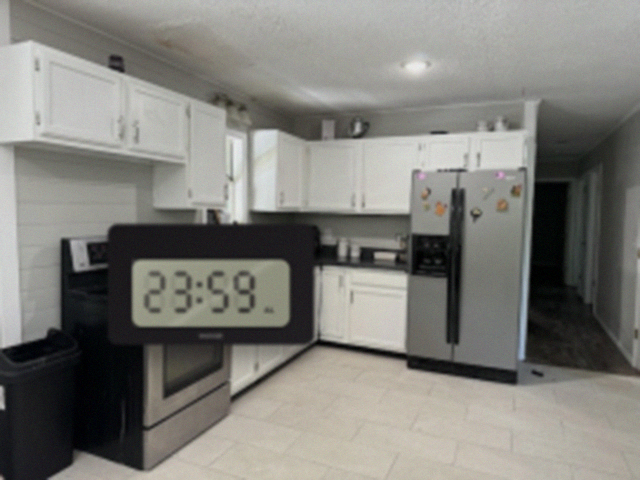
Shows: 23:59
